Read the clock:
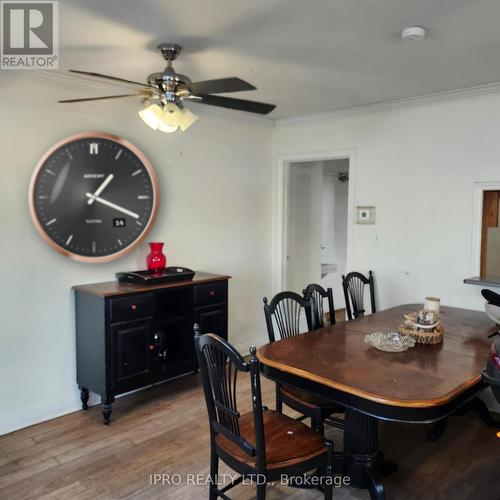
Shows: 1:19
